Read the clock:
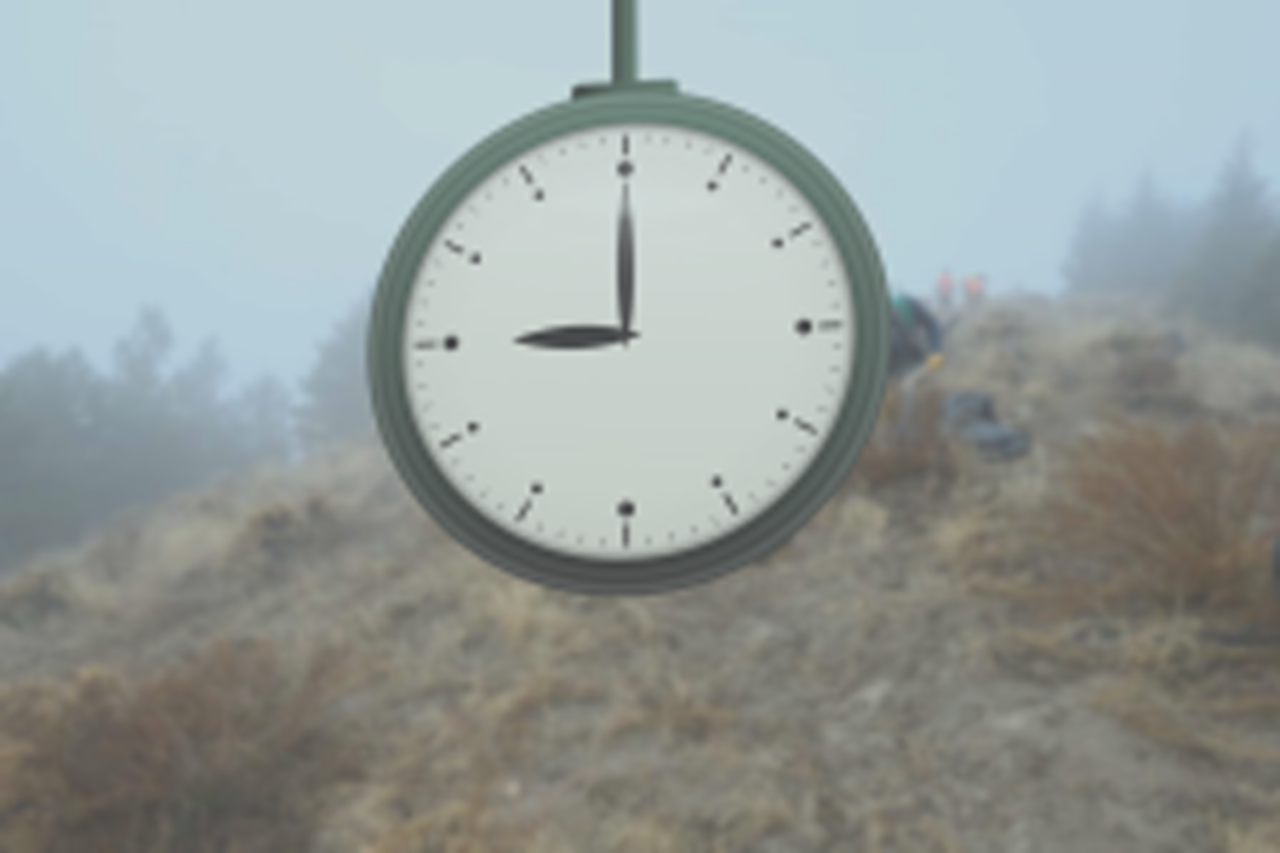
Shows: 9:00
